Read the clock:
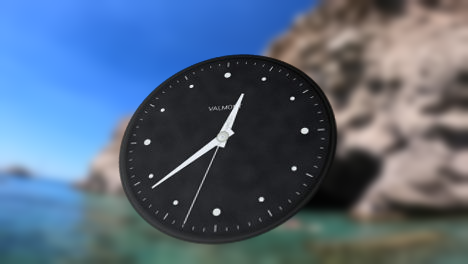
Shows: 12:38:33
